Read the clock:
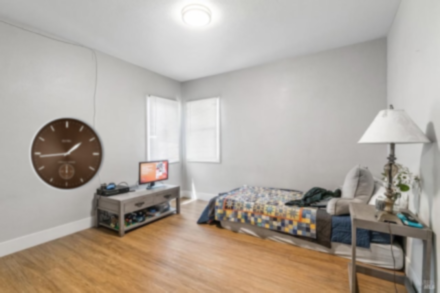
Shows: 1:44
